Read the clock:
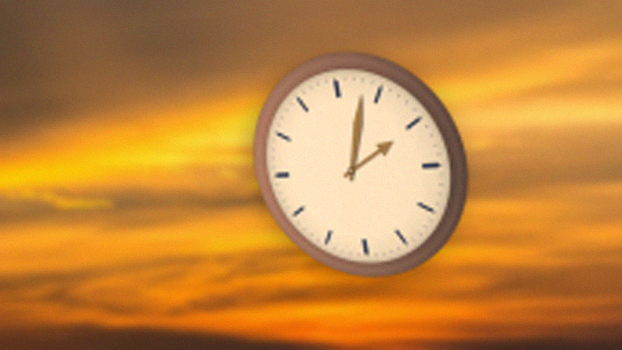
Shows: 2:03
